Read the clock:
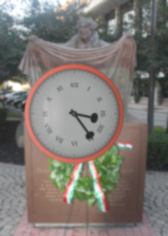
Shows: 3:24
